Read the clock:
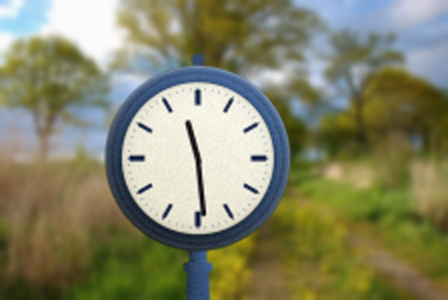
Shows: 11:29
